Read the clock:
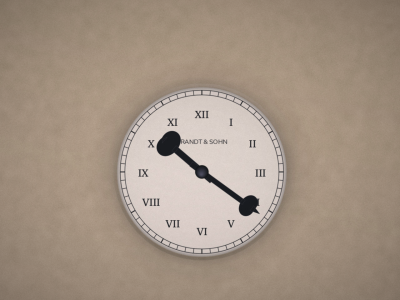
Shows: 10:21
